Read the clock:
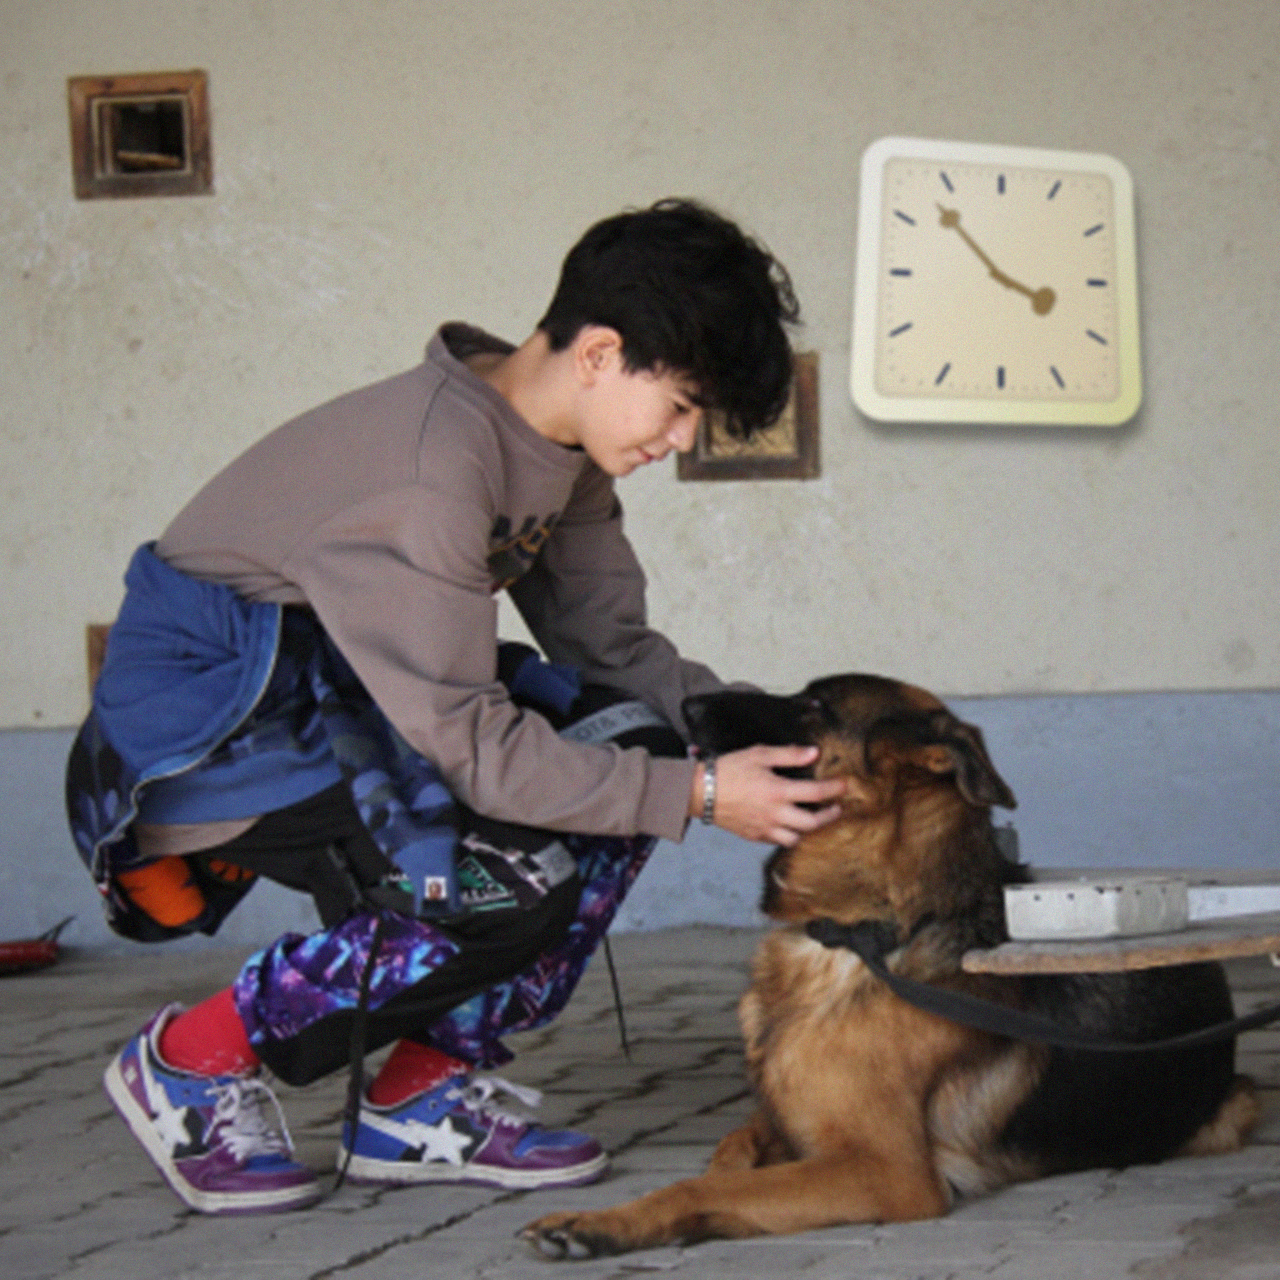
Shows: 3:53
